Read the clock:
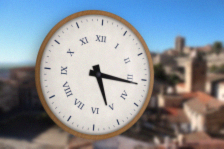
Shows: 5:16
